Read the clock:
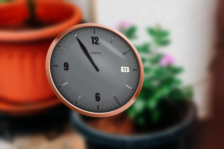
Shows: 10:55
